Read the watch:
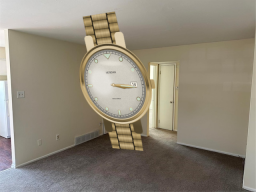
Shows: 3:16
